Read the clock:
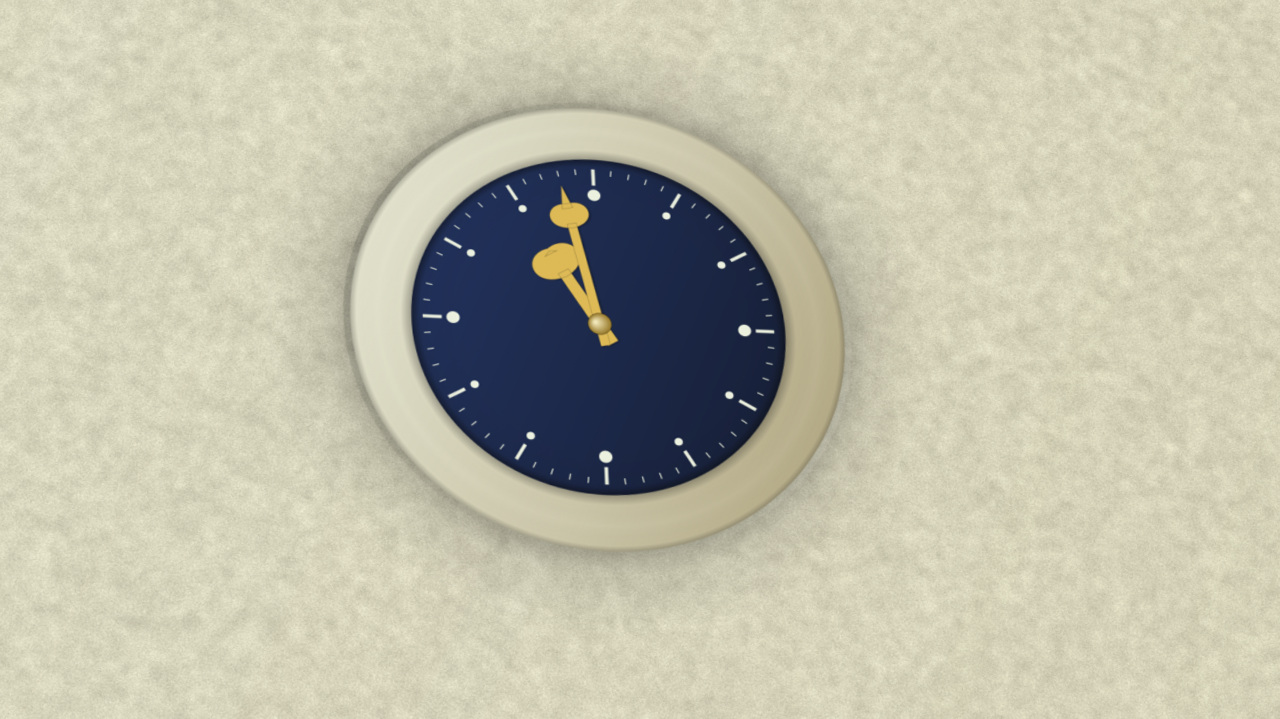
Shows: 10:58
